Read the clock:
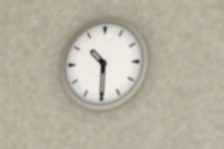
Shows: 10:30
